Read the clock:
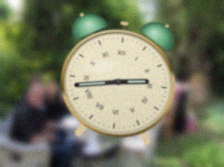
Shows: 2:43
